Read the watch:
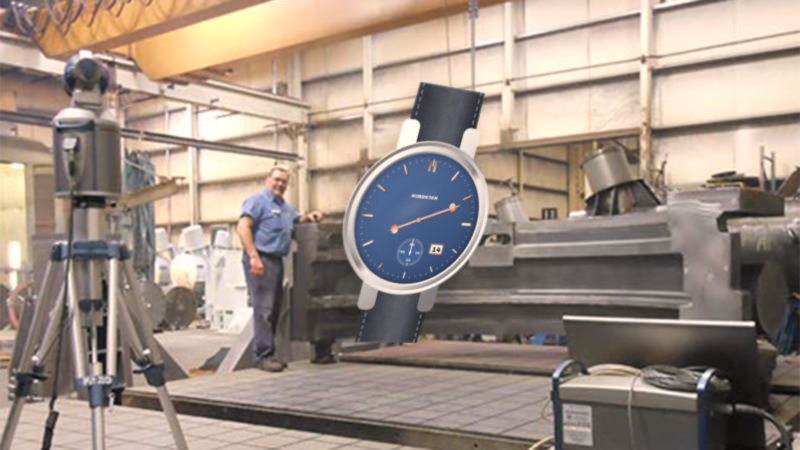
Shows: 8:11
